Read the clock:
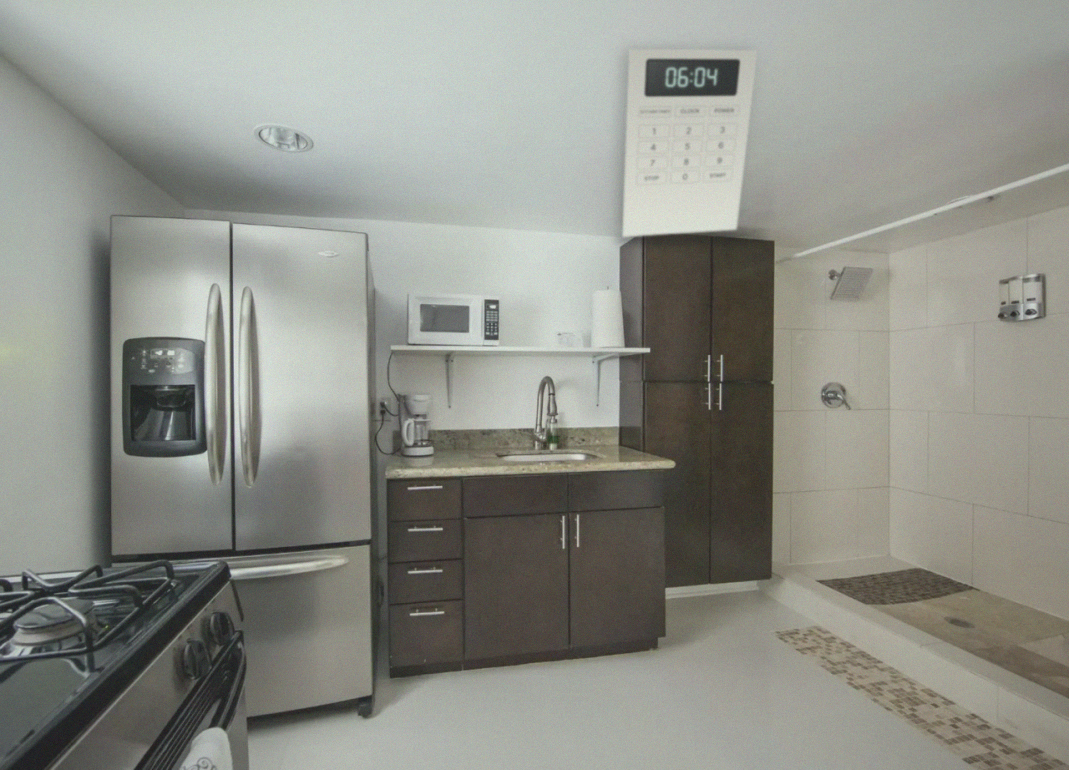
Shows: 6:04
